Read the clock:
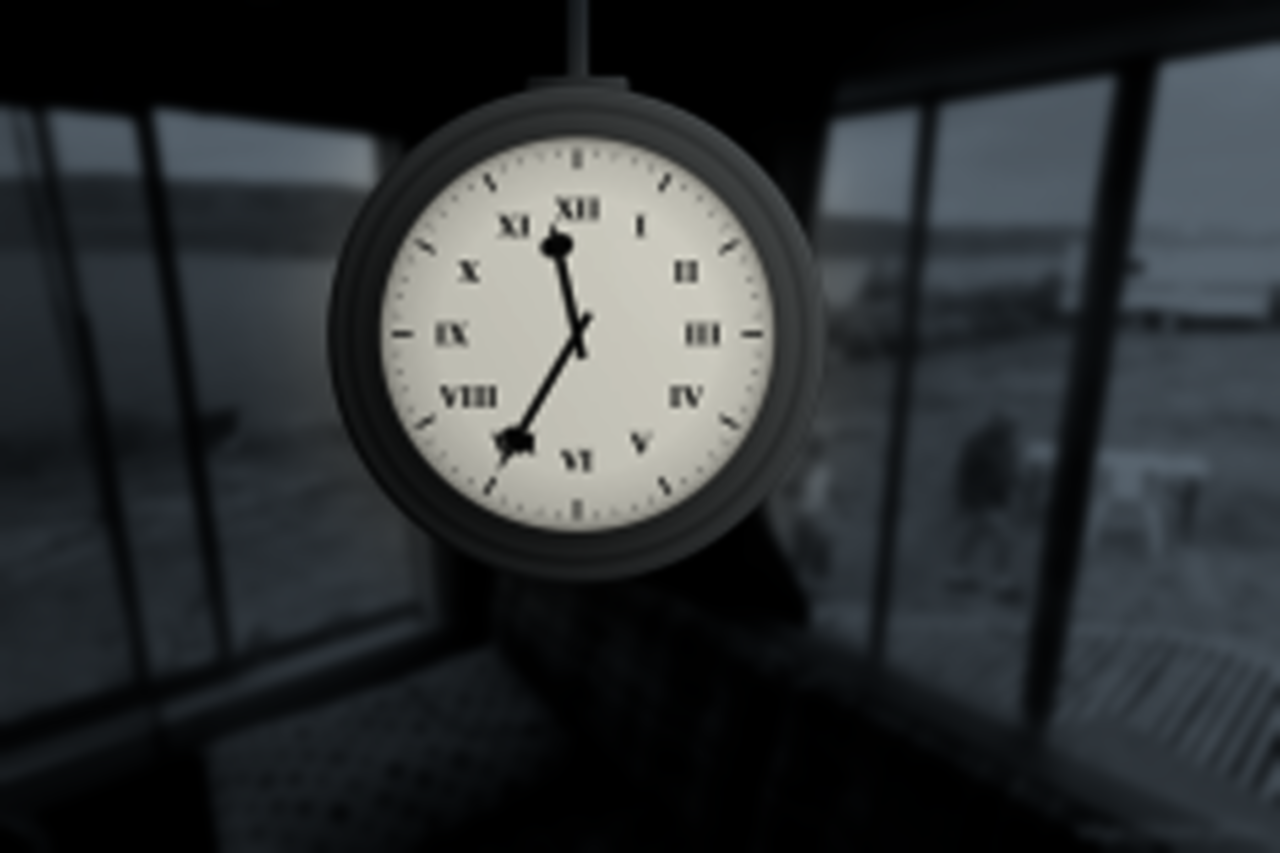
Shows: 11:35
